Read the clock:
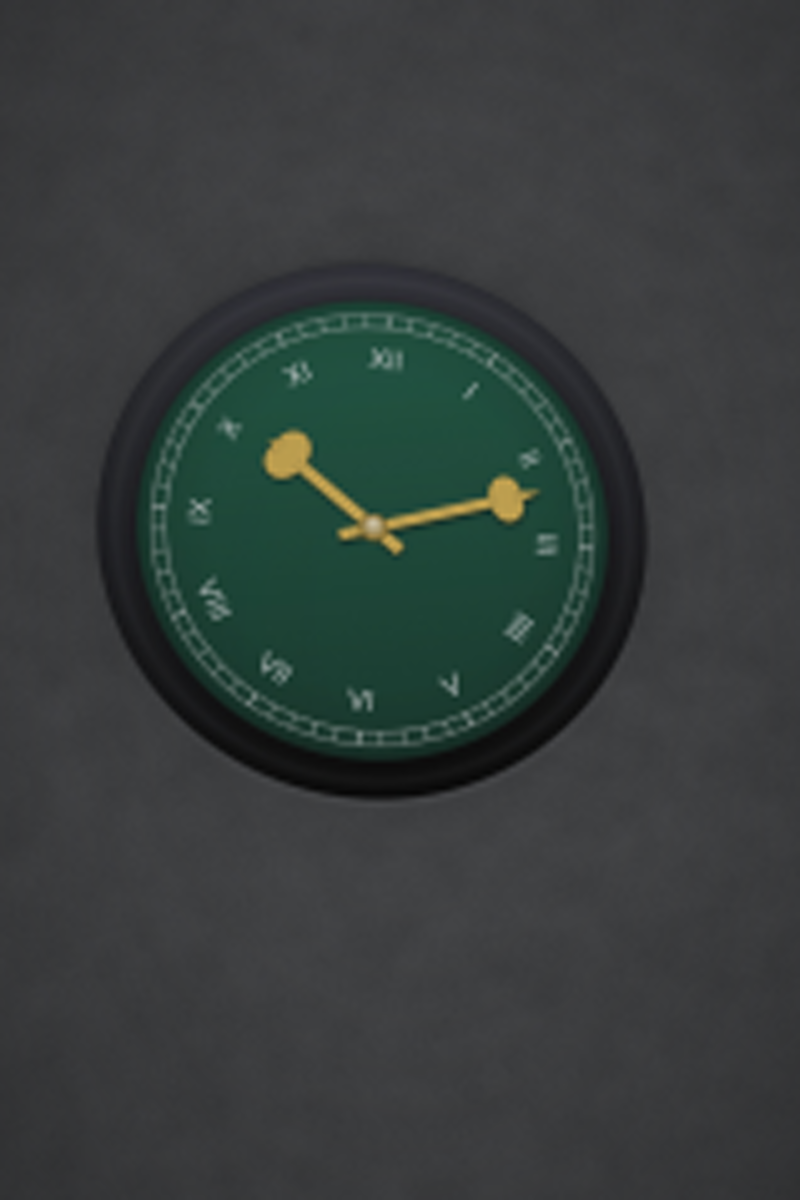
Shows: 10:12
